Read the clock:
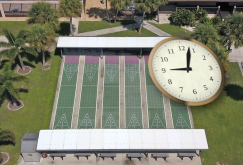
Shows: 9:03
